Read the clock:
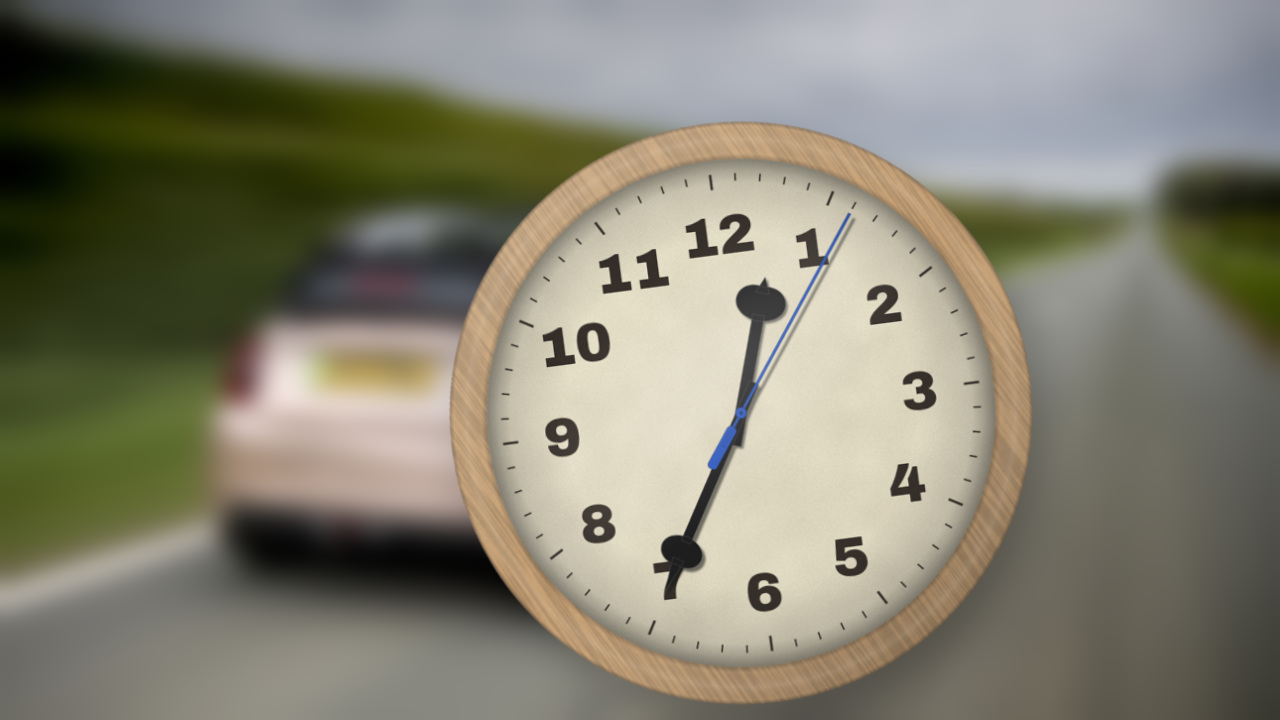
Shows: 12:35:06
